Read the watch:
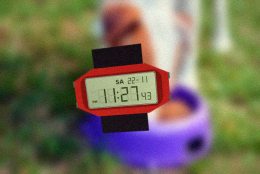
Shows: 11:27:43
